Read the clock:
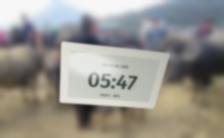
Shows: 5:47
